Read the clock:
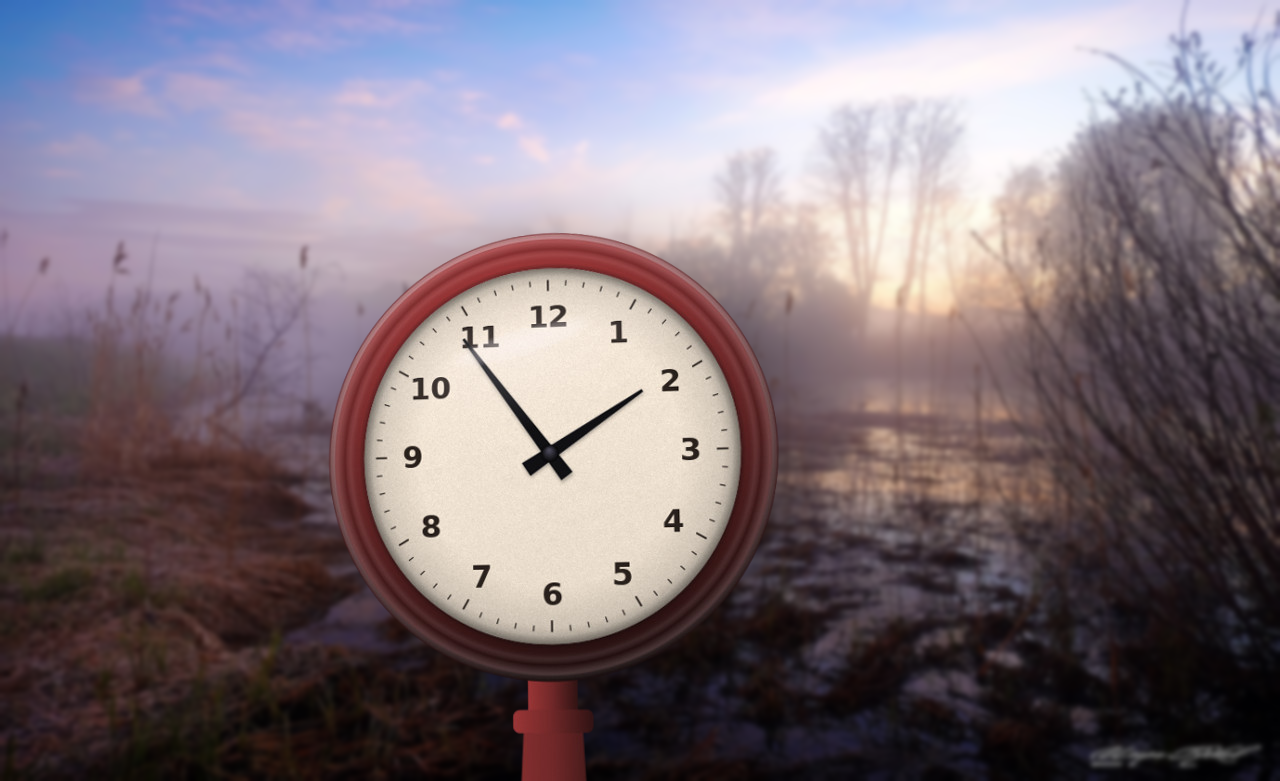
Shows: 1:54
